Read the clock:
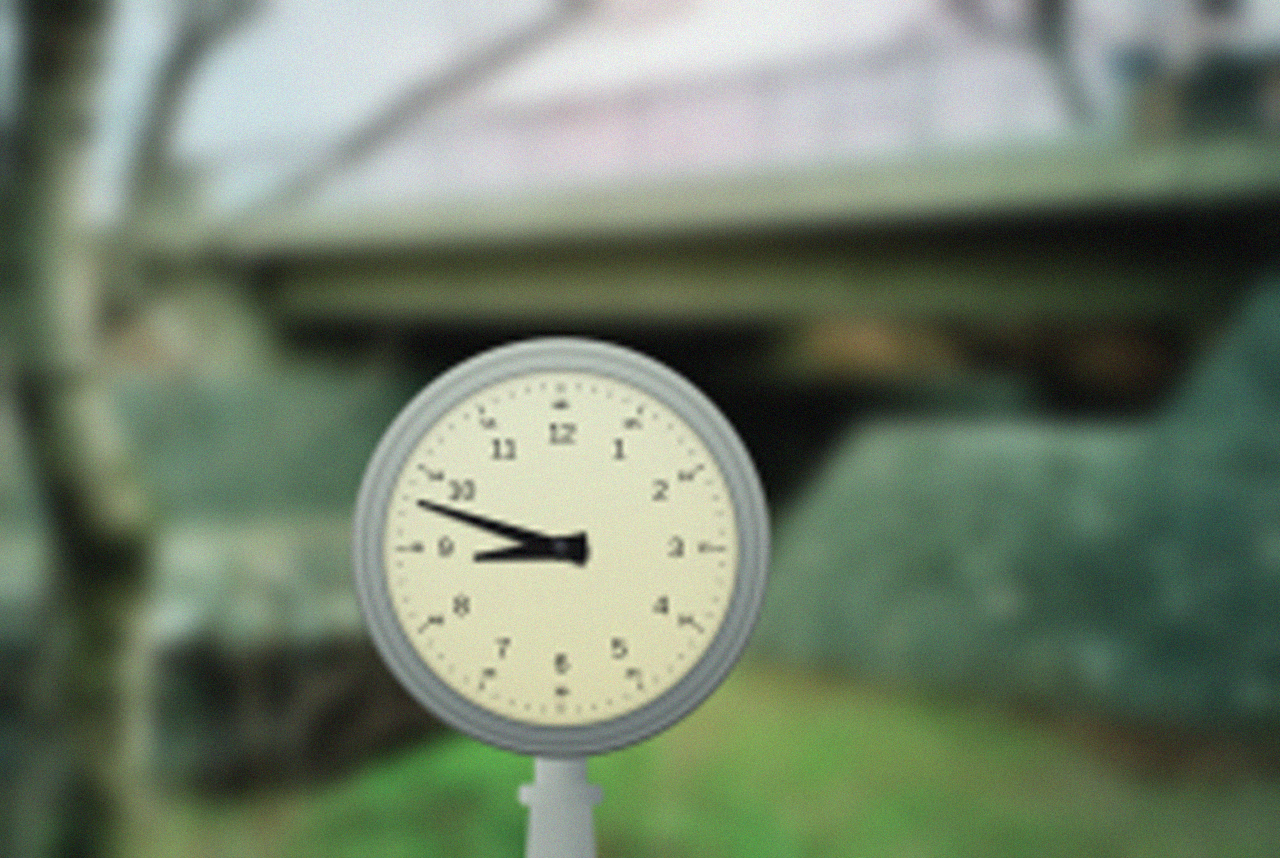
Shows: 8:48
